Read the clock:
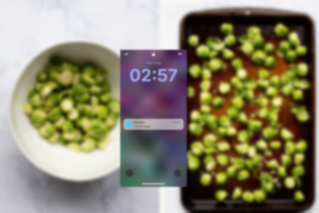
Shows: 2:57
